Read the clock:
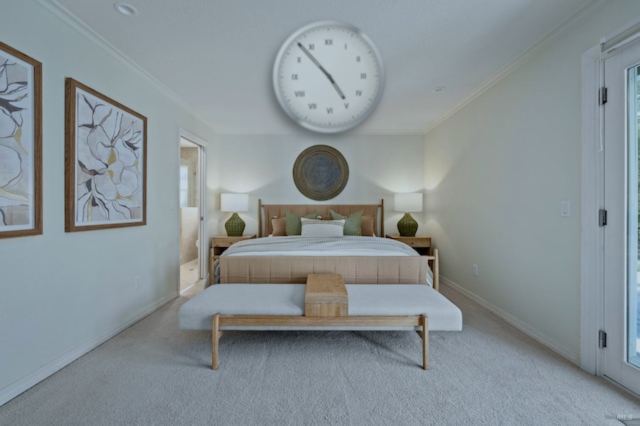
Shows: 4:53
